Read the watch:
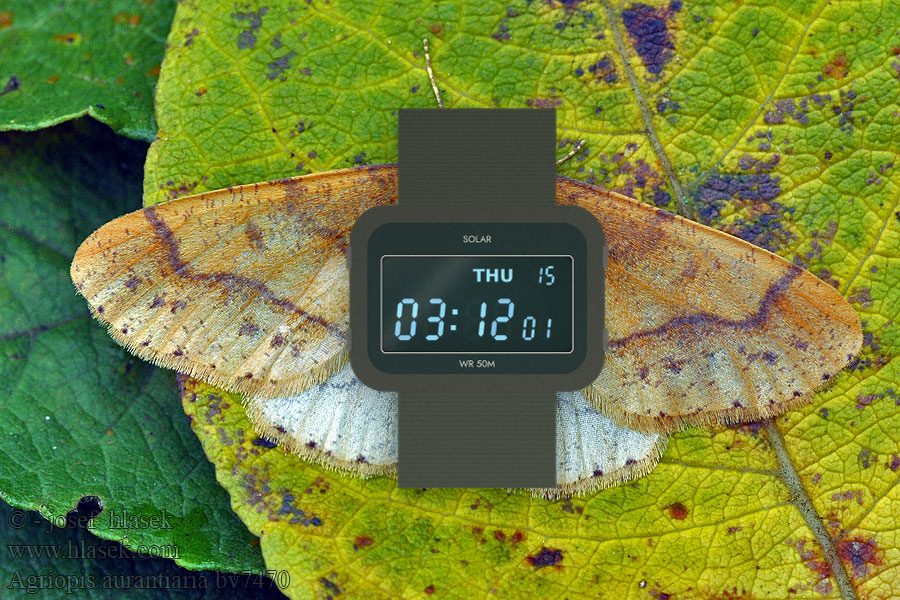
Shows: 3:12:01
